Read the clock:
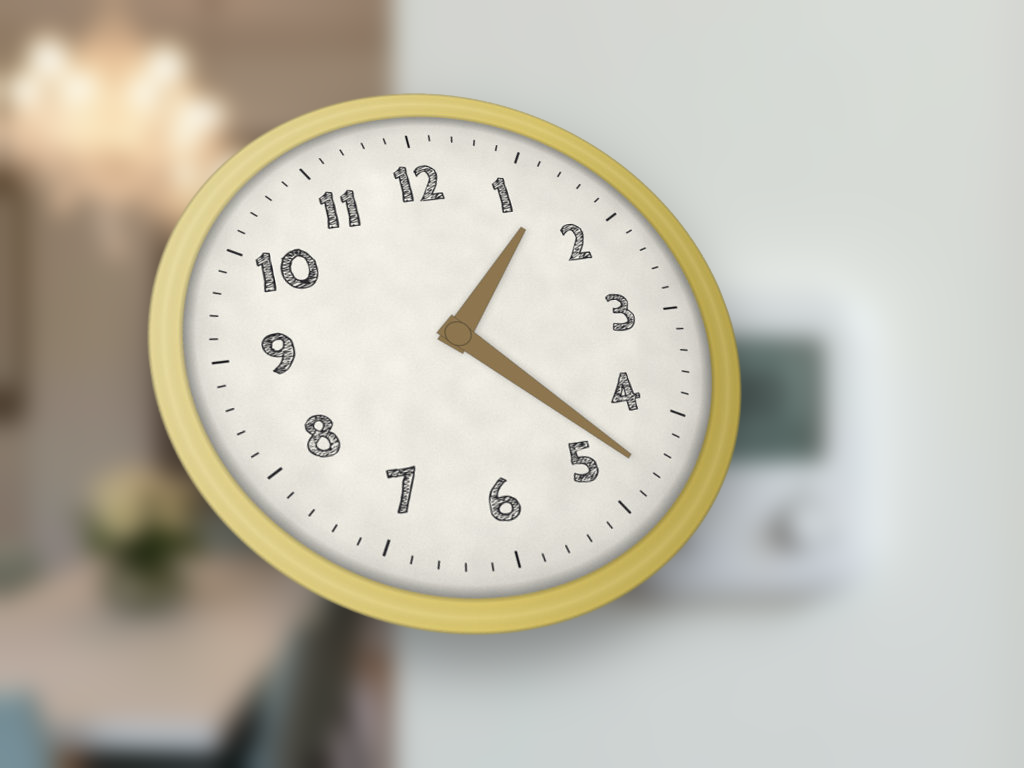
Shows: 1:23
